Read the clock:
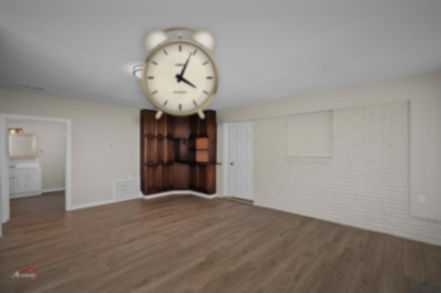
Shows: 4:04
